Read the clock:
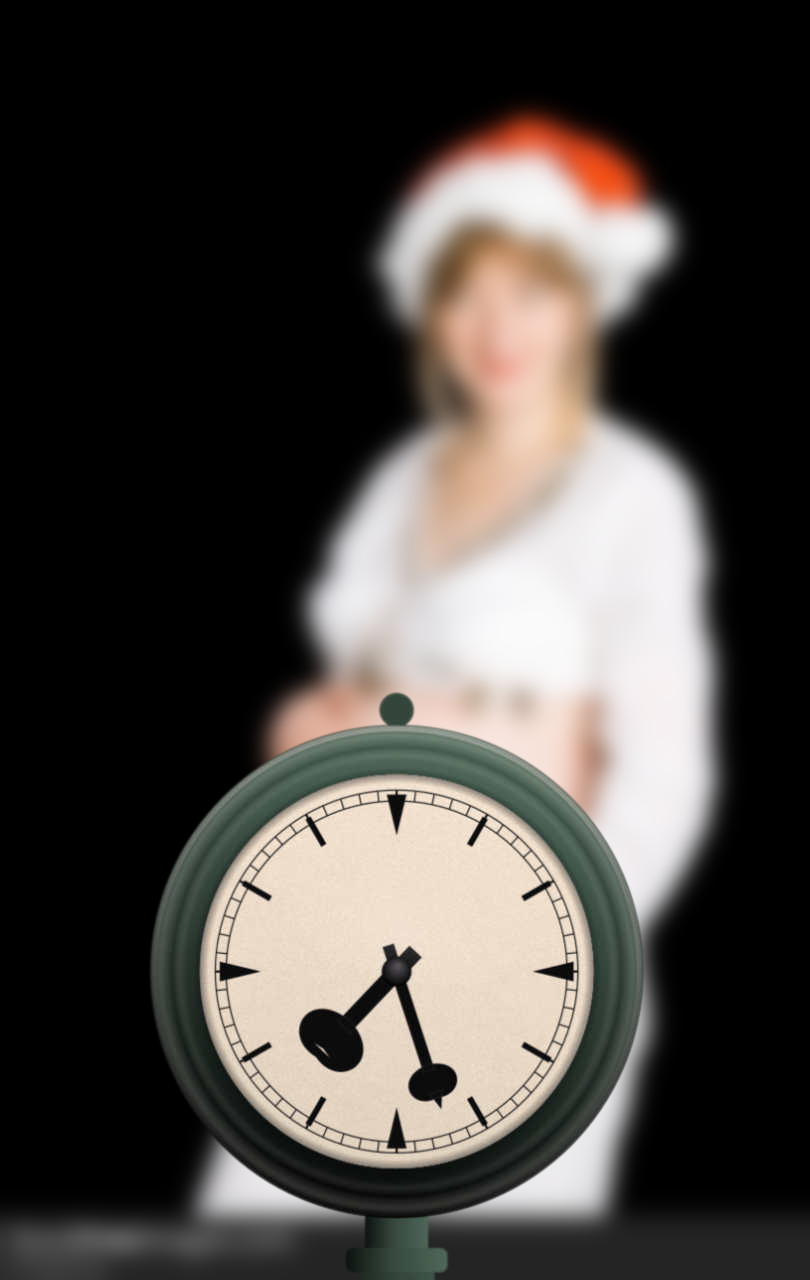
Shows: 7:27
